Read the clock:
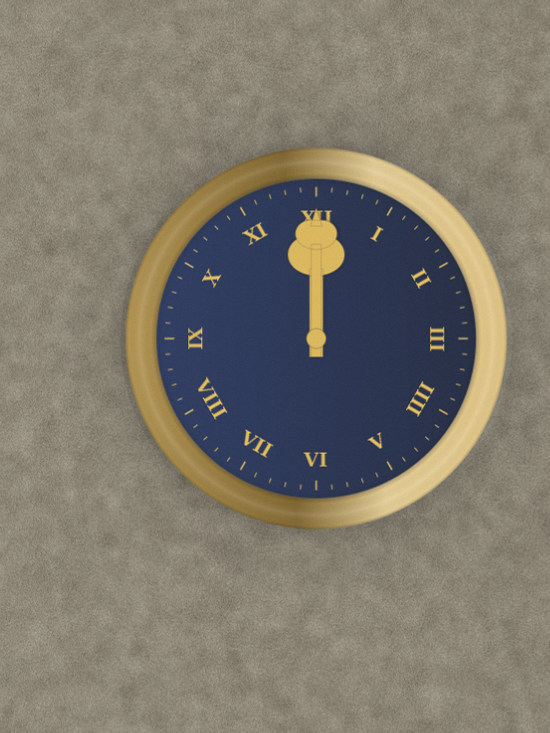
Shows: 12:00
